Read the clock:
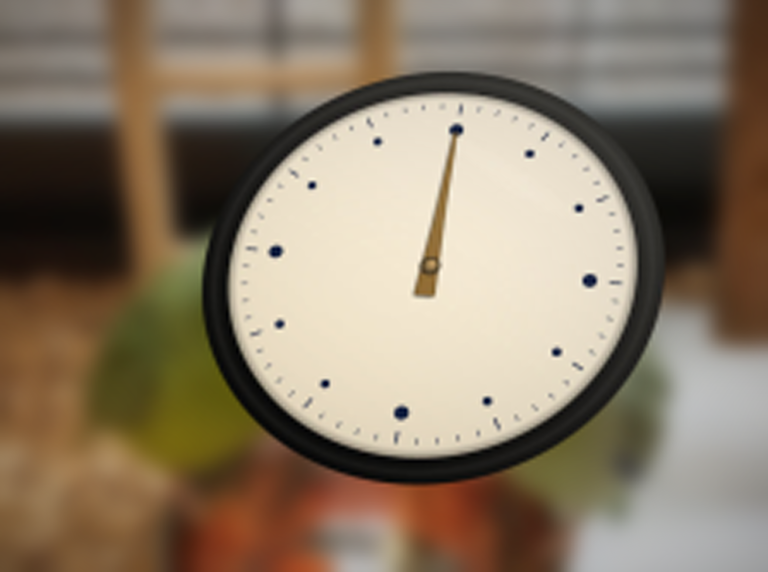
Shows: 12:00
